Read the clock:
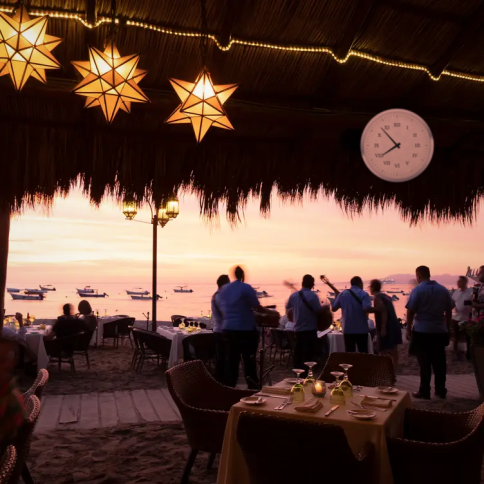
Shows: 7:53
